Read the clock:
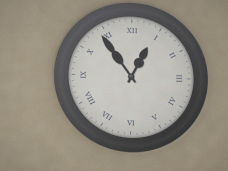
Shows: 12:54
